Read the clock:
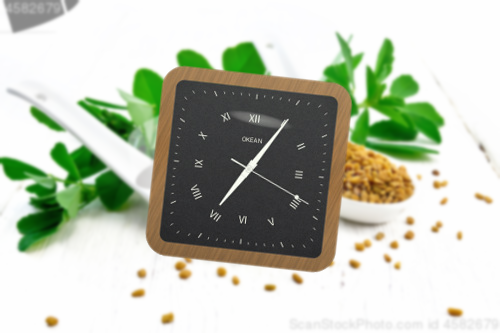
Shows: 7:05:19
